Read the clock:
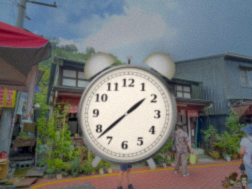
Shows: 1:38
